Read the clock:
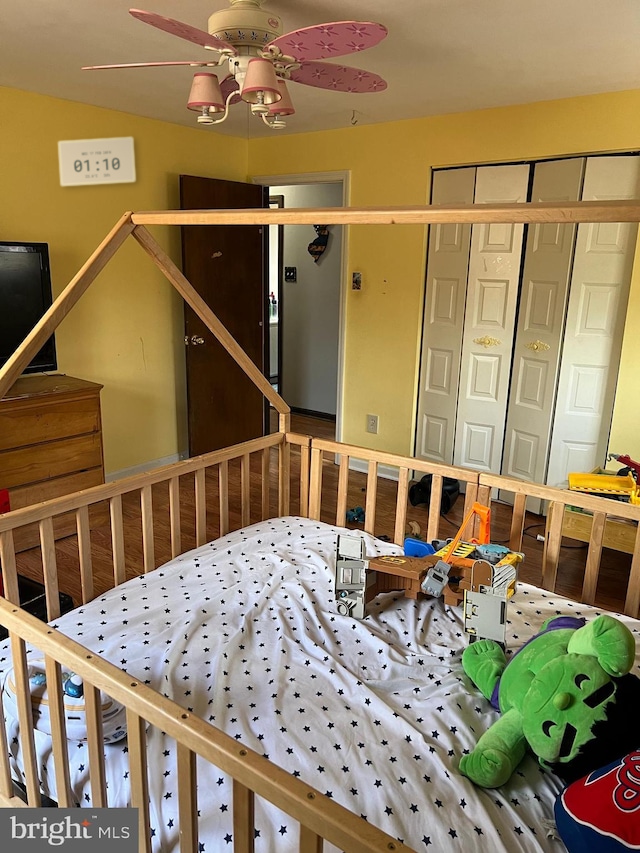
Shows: 1:10
